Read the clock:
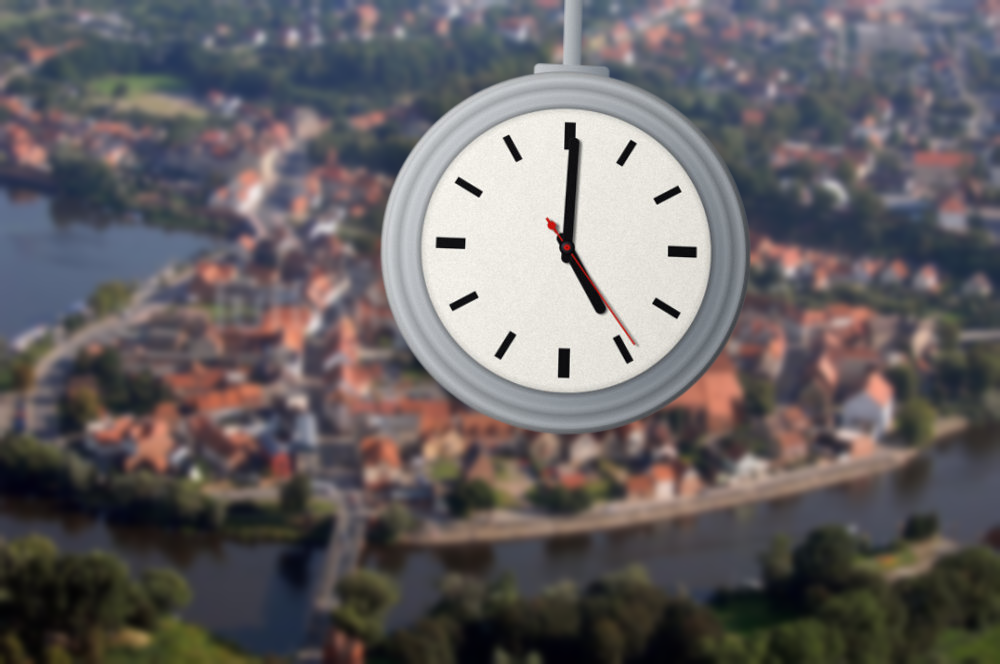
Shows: 5:00:24
